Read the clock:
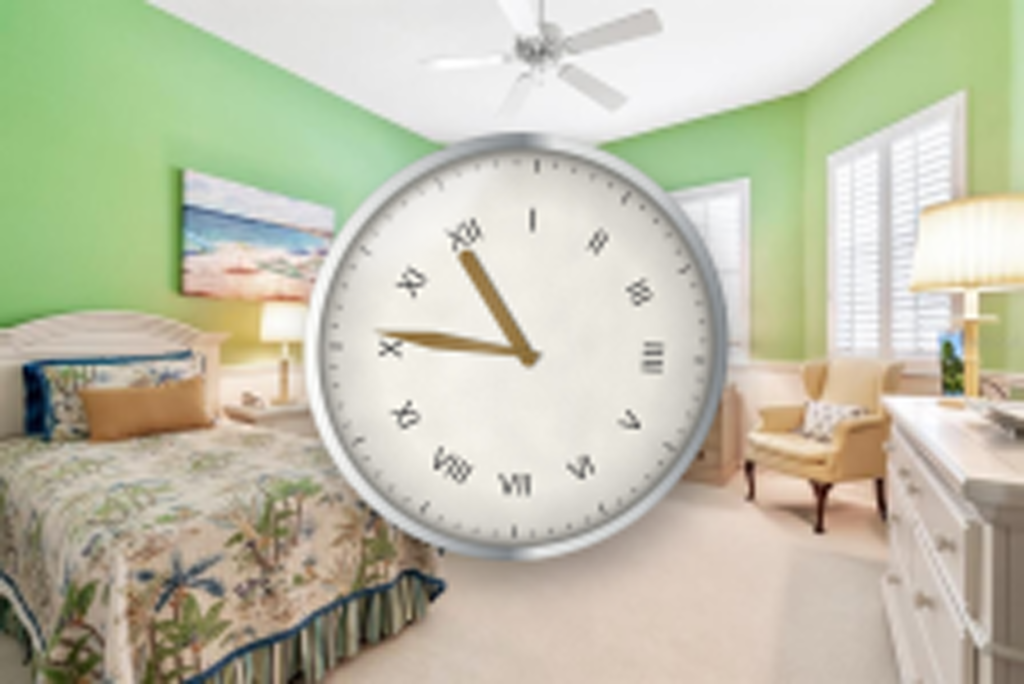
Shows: 11:51
